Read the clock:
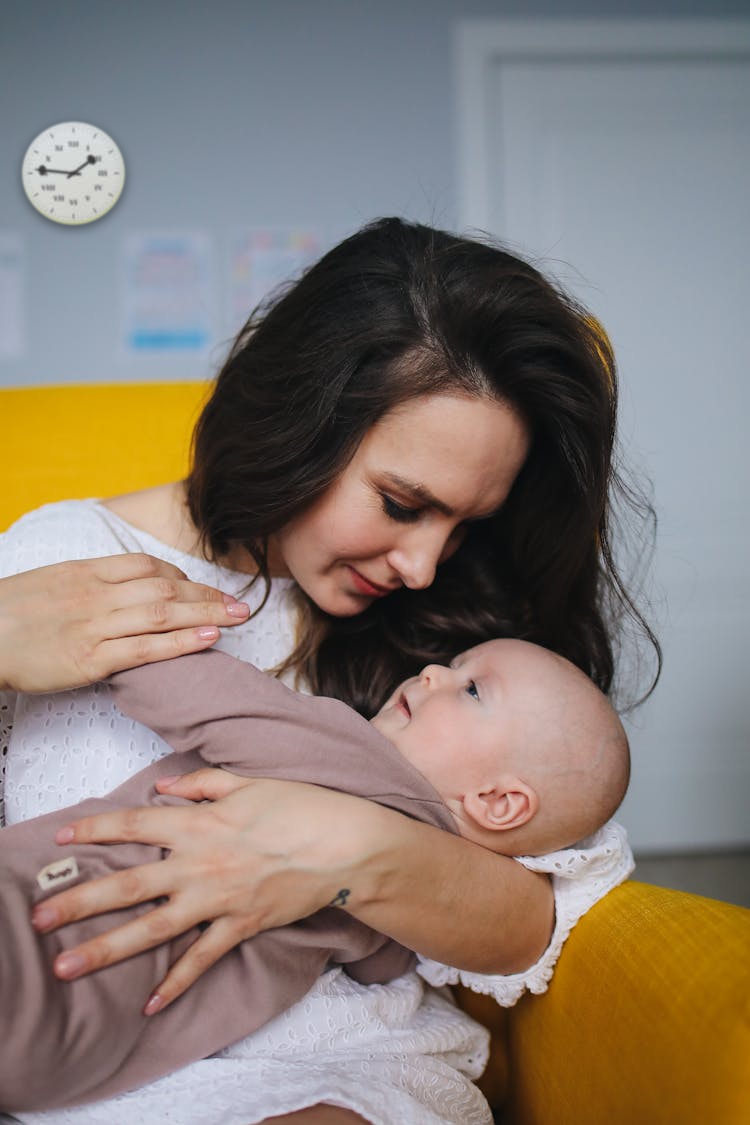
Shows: 1:46
